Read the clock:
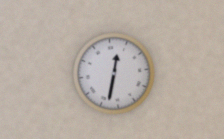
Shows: 12:33
